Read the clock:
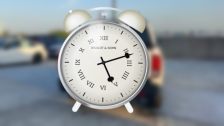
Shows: 5:12
